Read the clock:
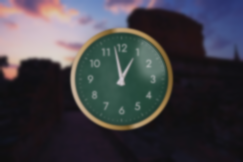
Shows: 12:58
